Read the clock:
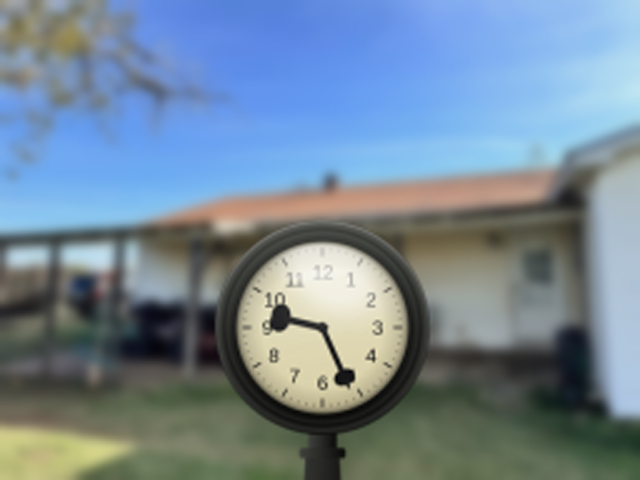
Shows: 9:26
